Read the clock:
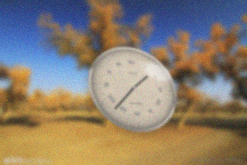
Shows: 1:37
